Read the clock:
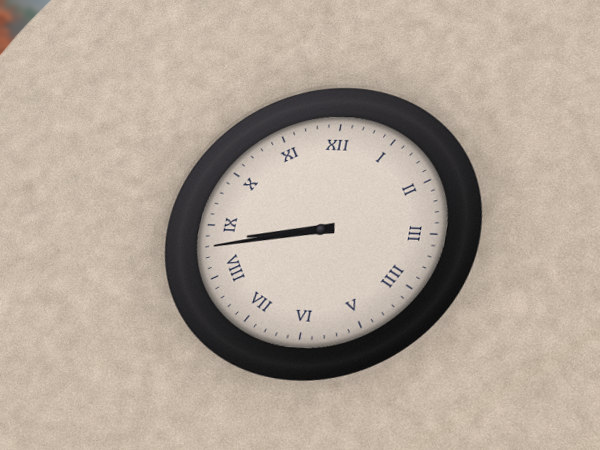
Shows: 8:43
